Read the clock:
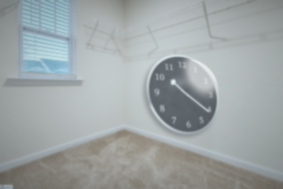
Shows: 10:21
